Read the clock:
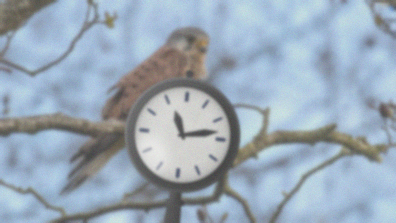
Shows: 11:13
